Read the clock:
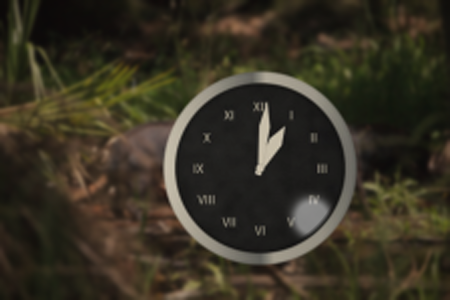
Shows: 1:01
